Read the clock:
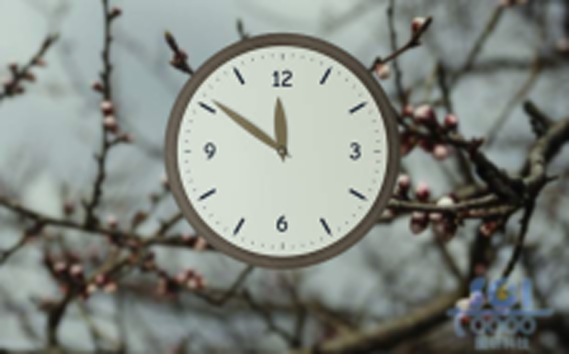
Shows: 11:51
